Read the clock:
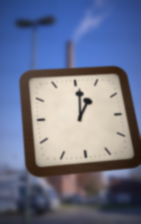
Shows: 1:01
